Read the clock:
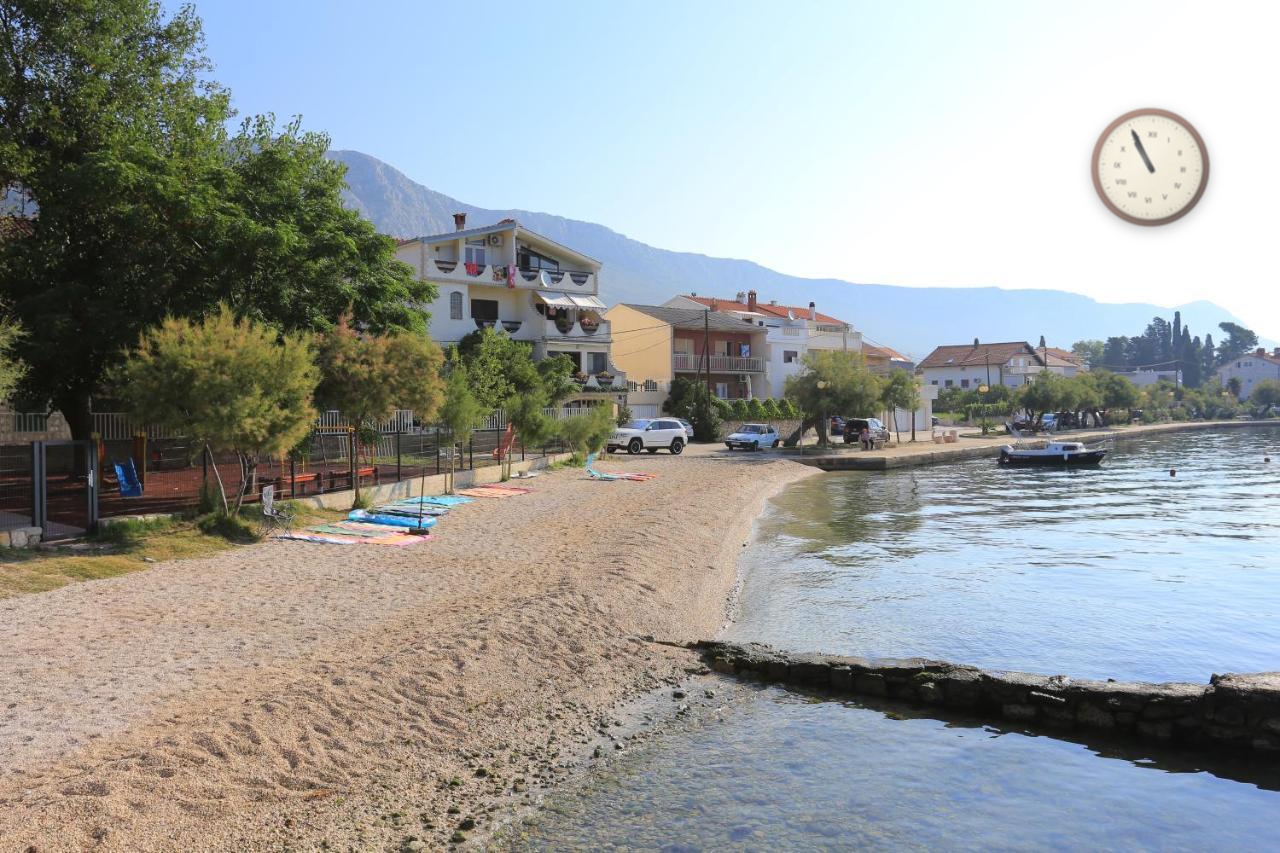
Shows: 10:55
